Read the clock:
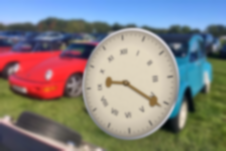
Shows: 9:21
